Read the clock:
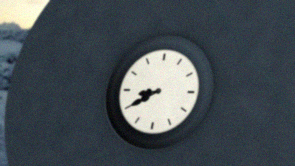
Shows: 8:40
